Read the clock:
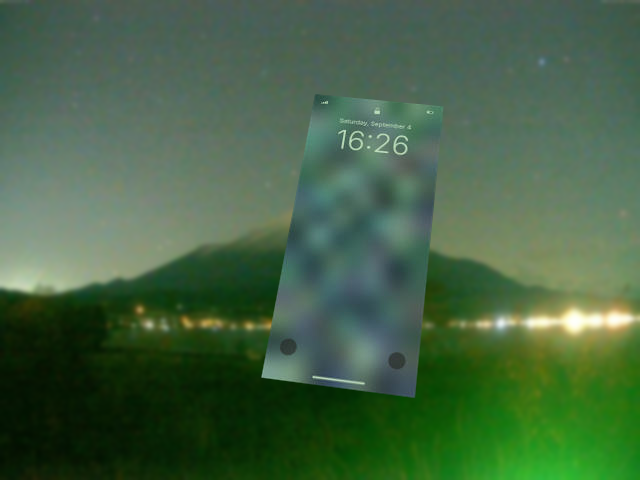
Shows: 16:26
